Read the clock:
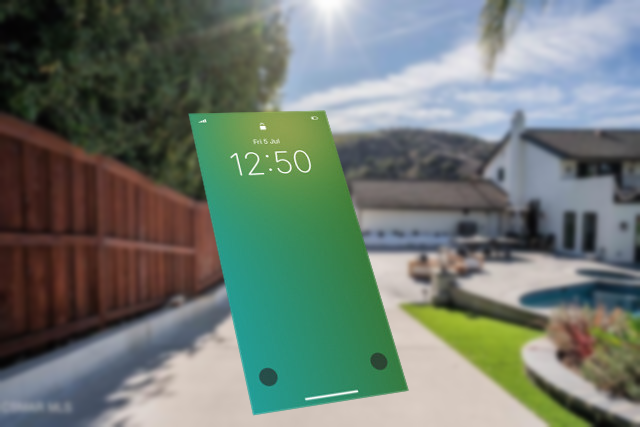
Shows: 12:50
